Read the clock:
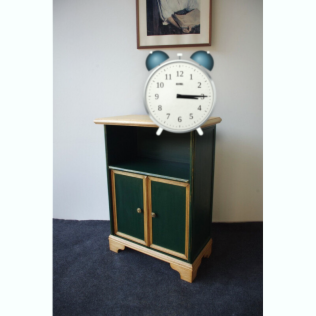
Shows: 3:15
